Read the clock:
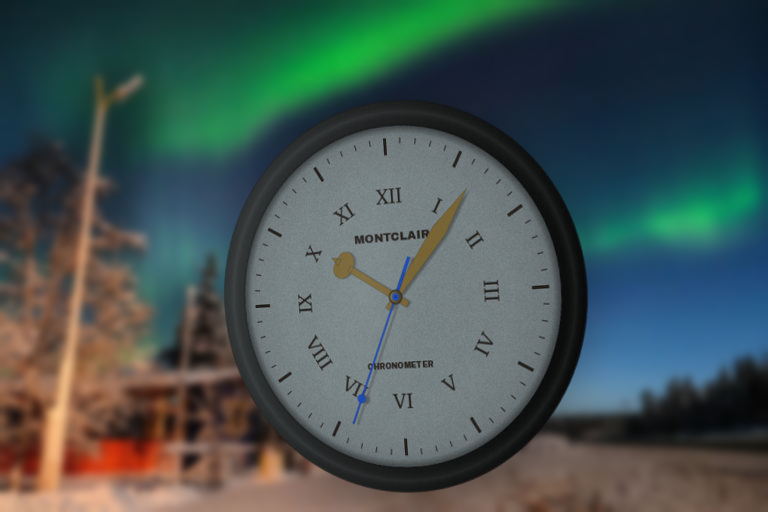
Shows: 10:06:34
